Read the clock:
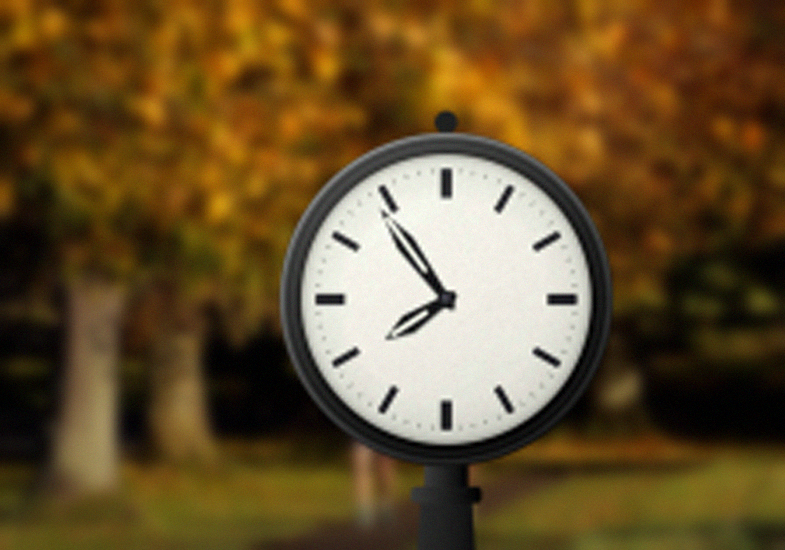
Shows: 7:54
